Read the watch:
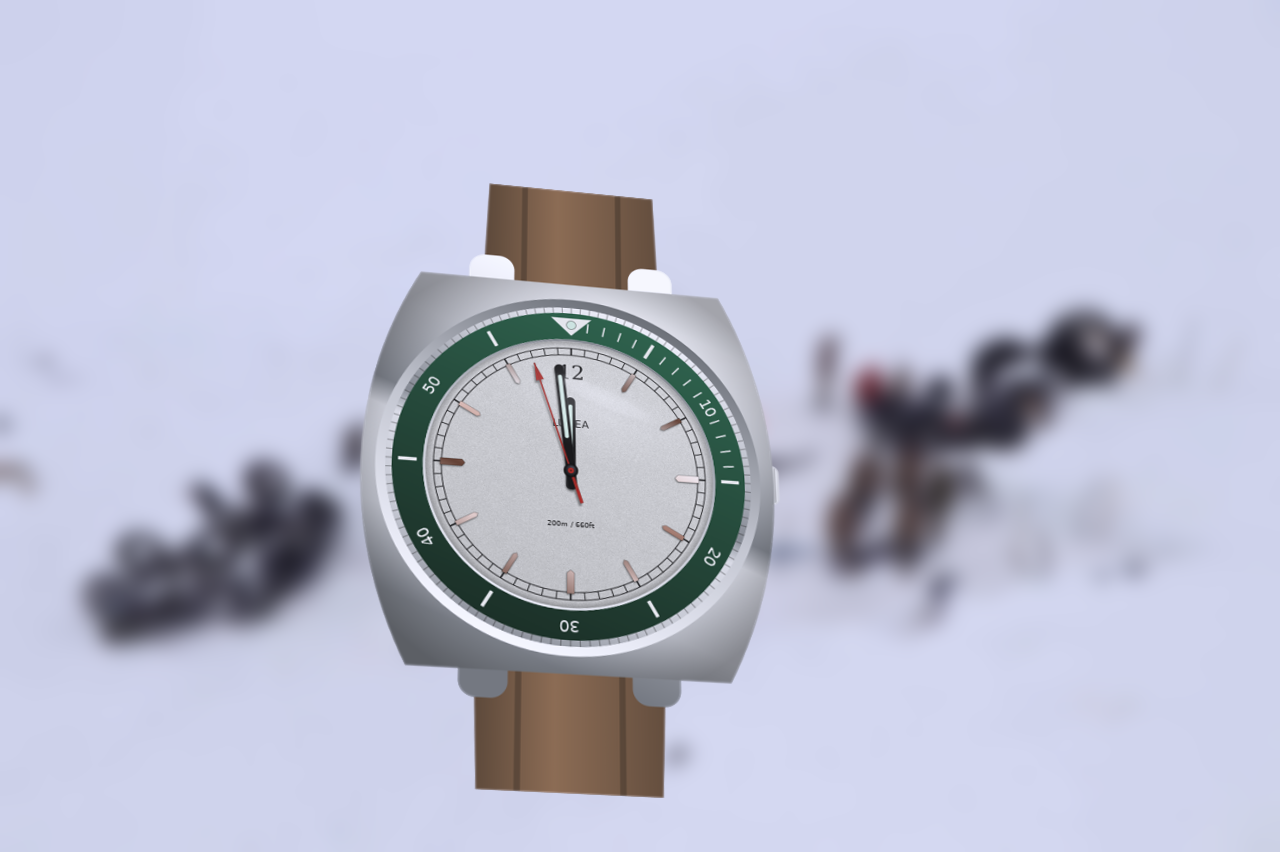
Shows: 11:58:57
